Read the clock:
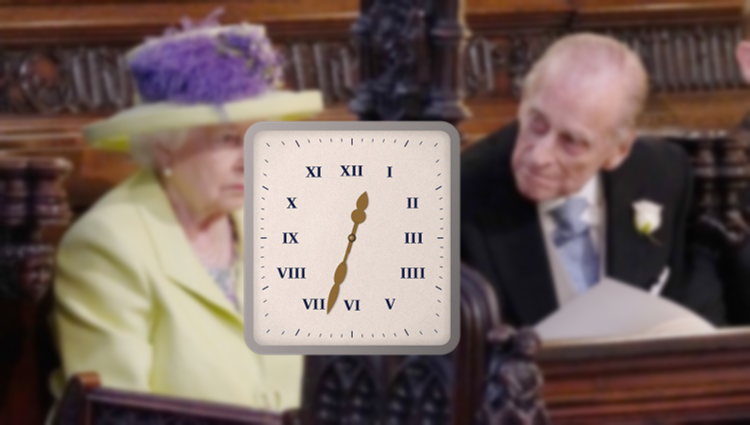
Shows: 12:33
